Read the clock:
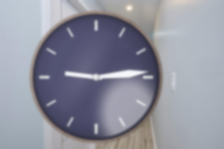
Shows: 9:14
